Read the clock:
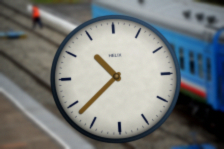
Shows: 10:38
